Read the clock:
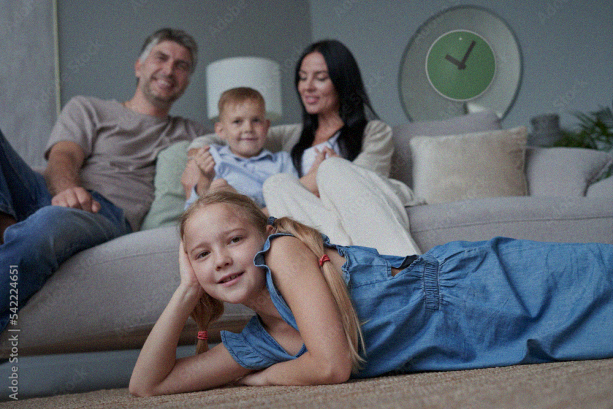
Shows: 10:05
